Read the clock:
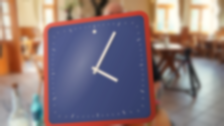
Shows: 4:05
